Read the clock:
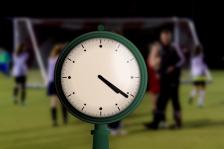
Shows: 4:21
